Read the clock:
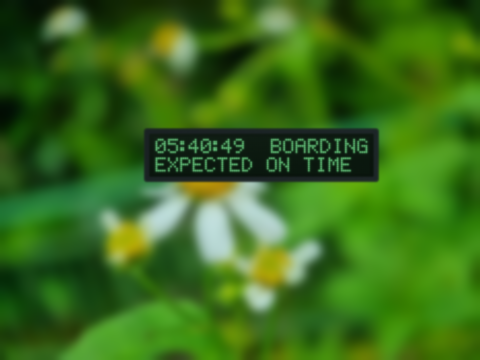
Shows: 5:40:49
